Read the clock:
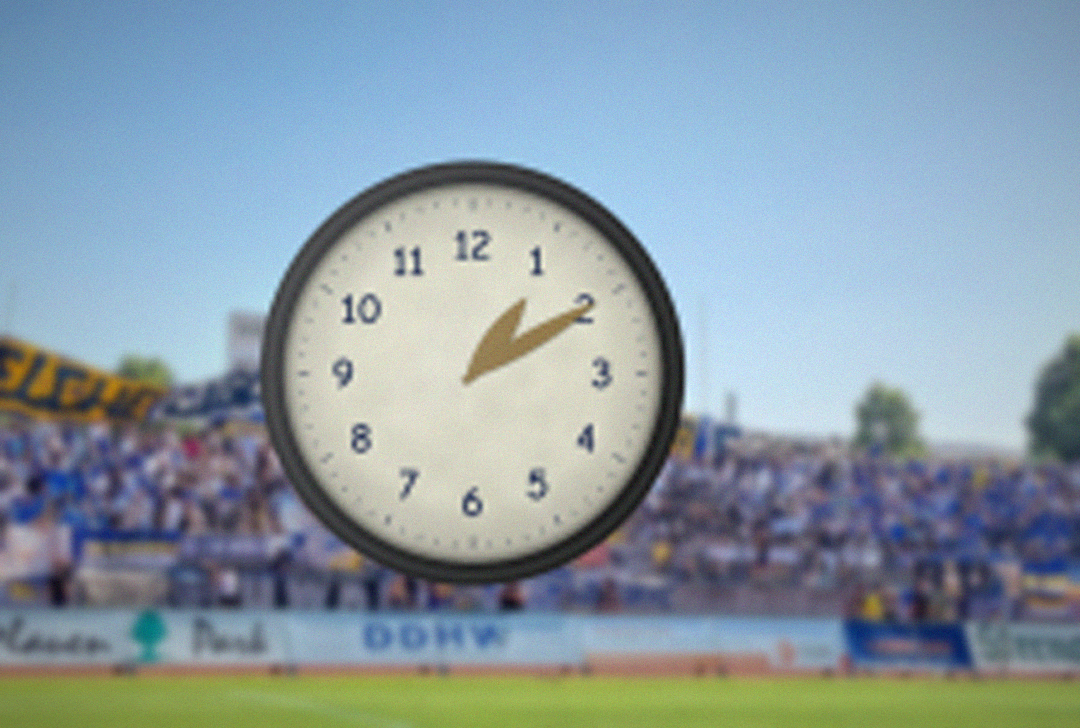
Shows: 1:10
